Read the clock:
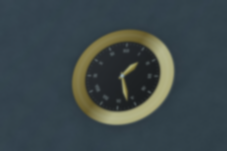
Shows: 1:27
